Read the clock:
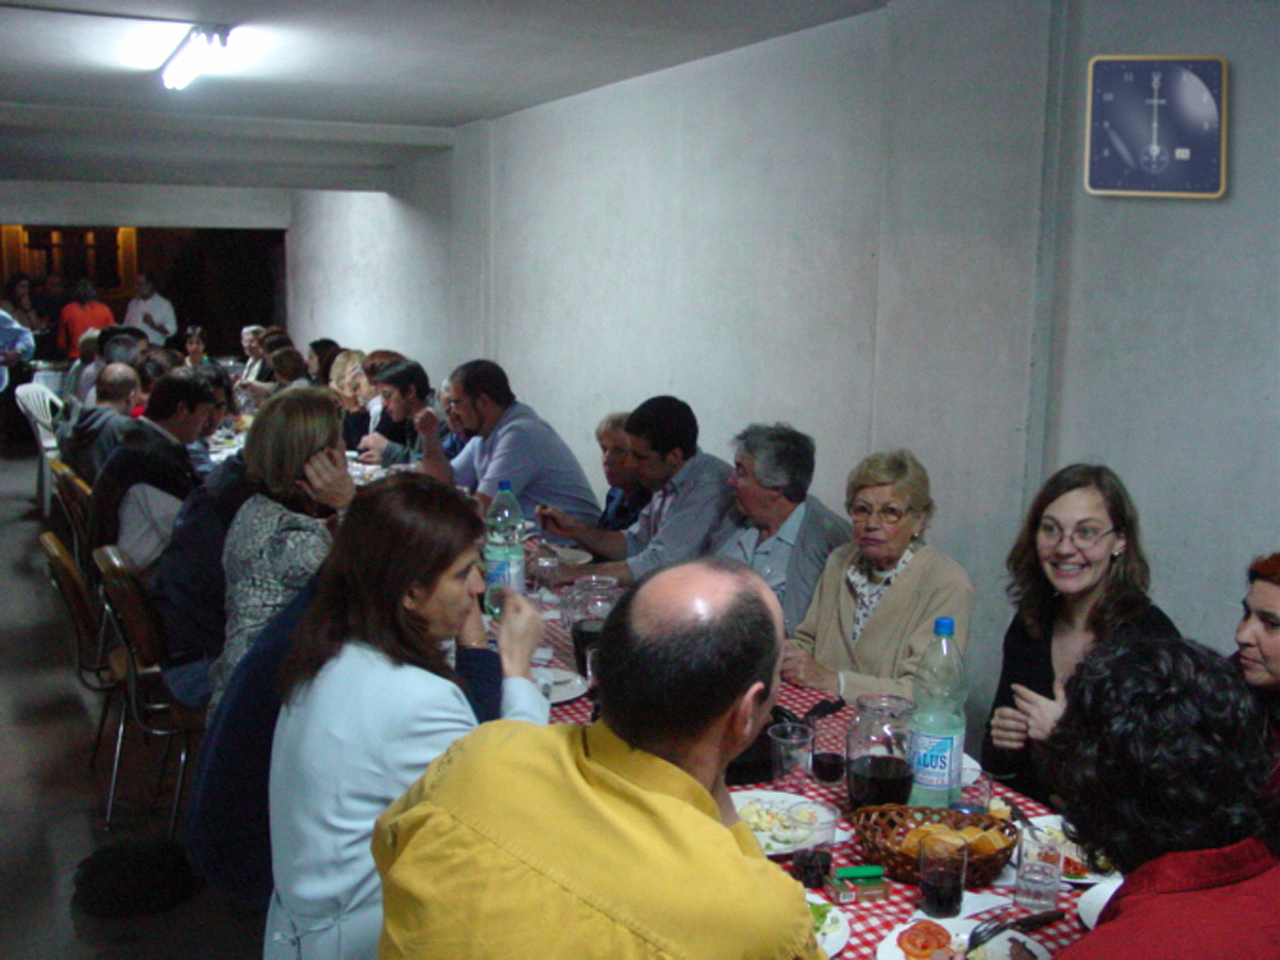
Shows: 6:00
